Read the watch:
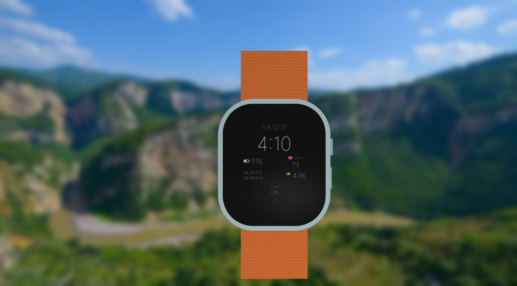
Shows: 4:10
